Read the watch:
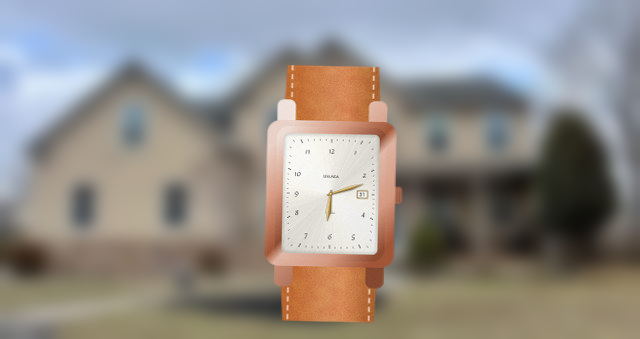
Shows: 6:12
